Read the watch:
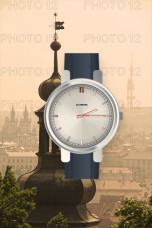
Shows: 2:15
